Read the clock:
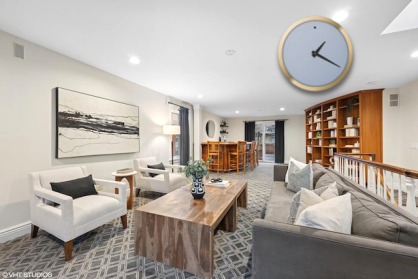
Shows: 1:20
